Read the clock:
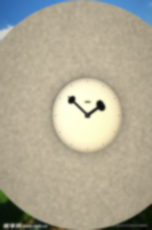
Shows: 1:52
